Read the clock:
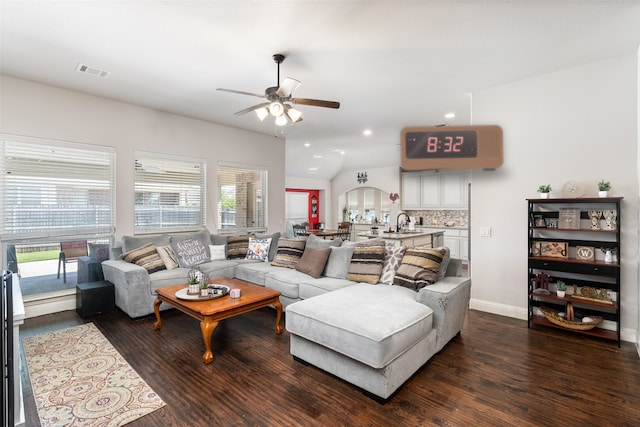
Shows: 8:32
